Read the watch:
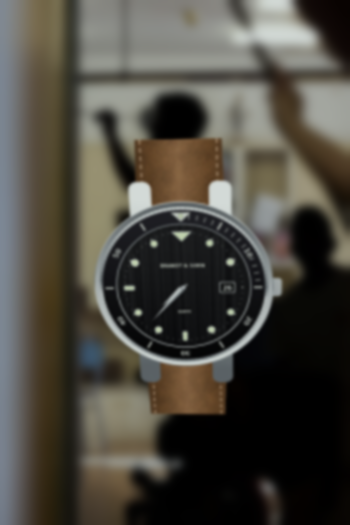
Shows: 7:37
